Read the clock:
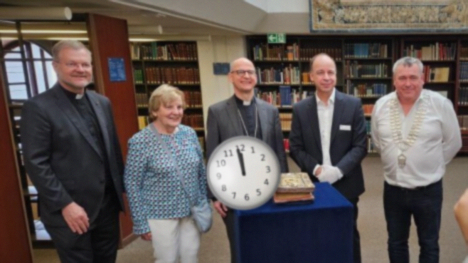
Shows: 11:59
